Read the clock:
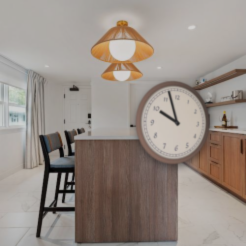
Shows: 9:57
